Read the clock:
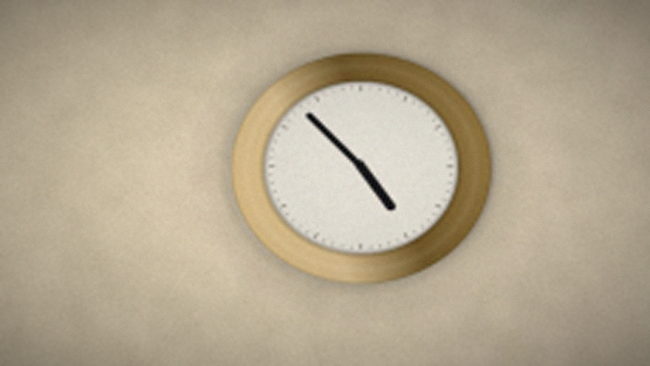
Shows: 4:53
